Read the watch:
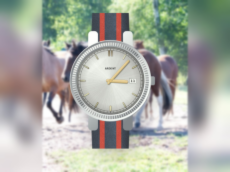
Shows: 3:07
